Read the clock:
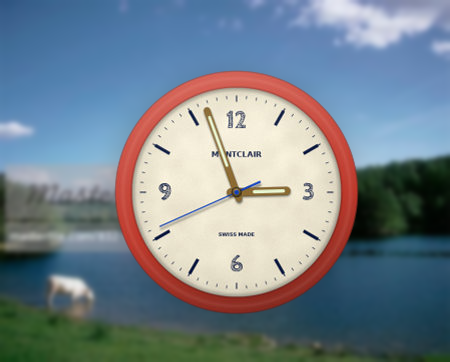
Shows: 2:56:41
